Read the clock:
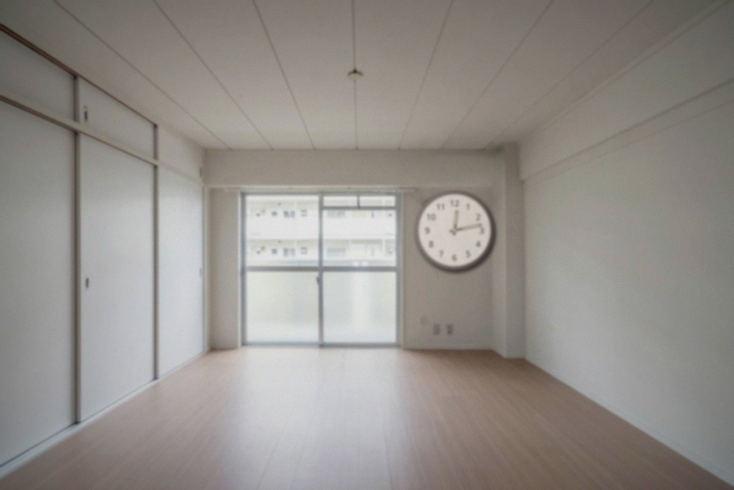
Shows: 12:13
